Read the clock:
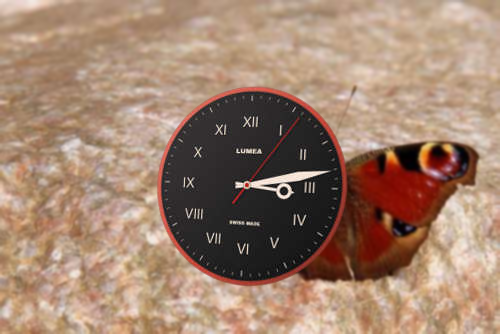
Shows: 3:13:06
